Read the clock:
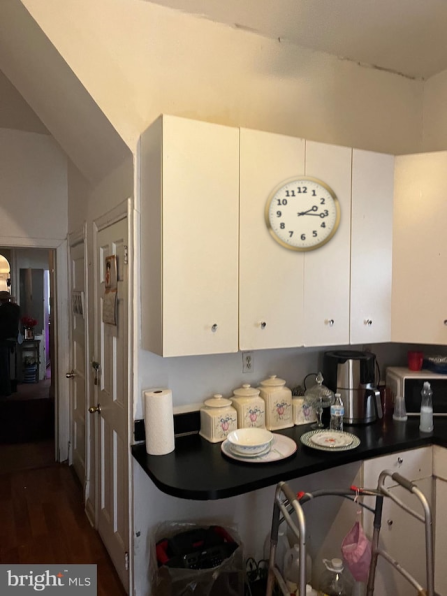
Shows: 2:16
